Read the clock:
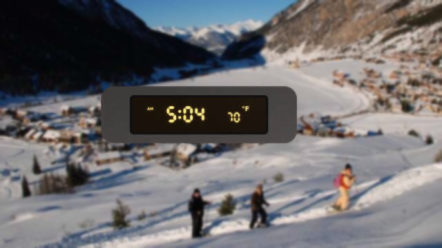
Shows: 5:04
